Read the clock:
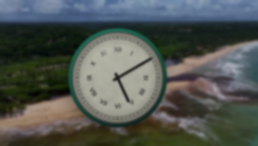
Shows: 5:10
